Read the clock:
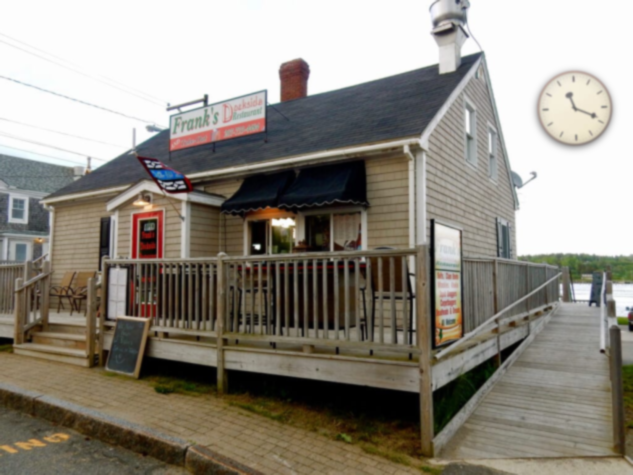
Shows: 11:19
